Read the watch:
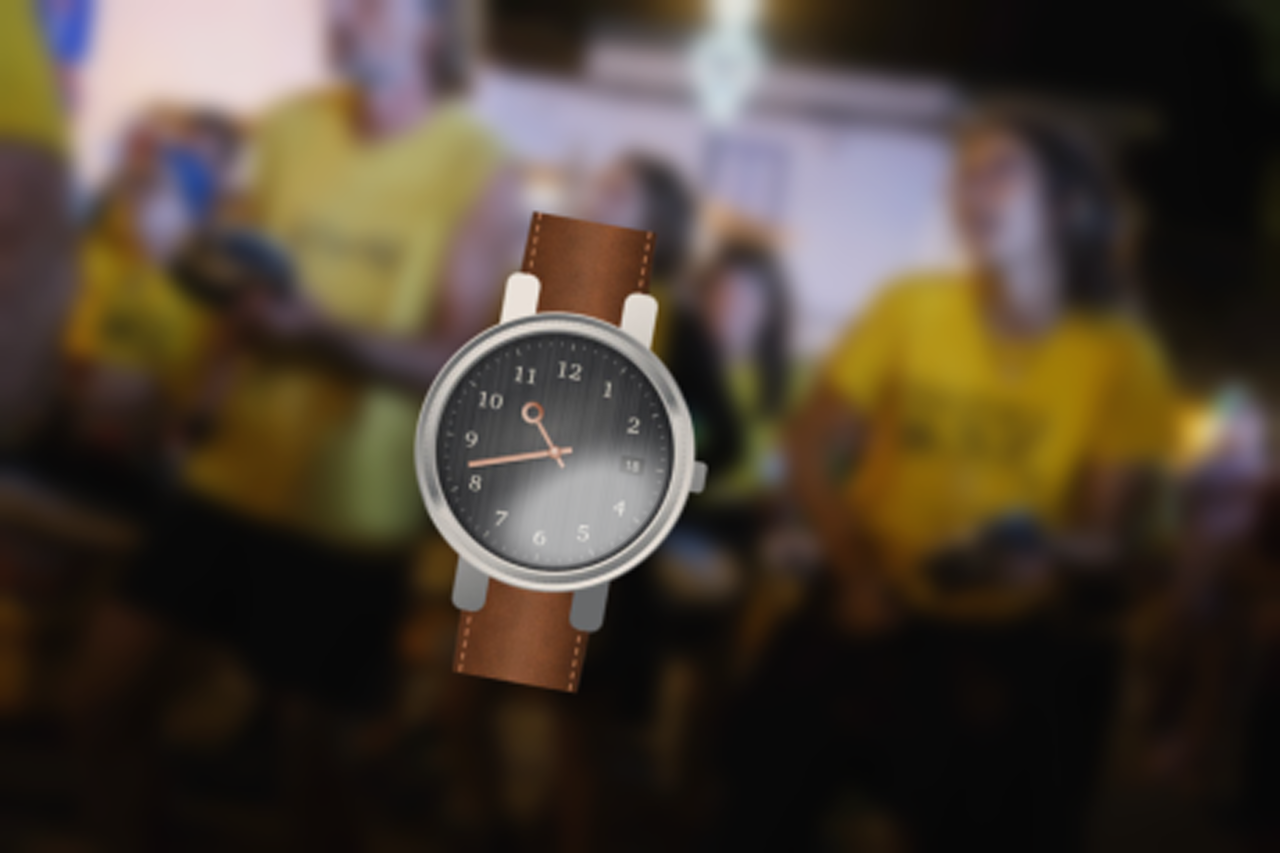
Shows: 10:42
